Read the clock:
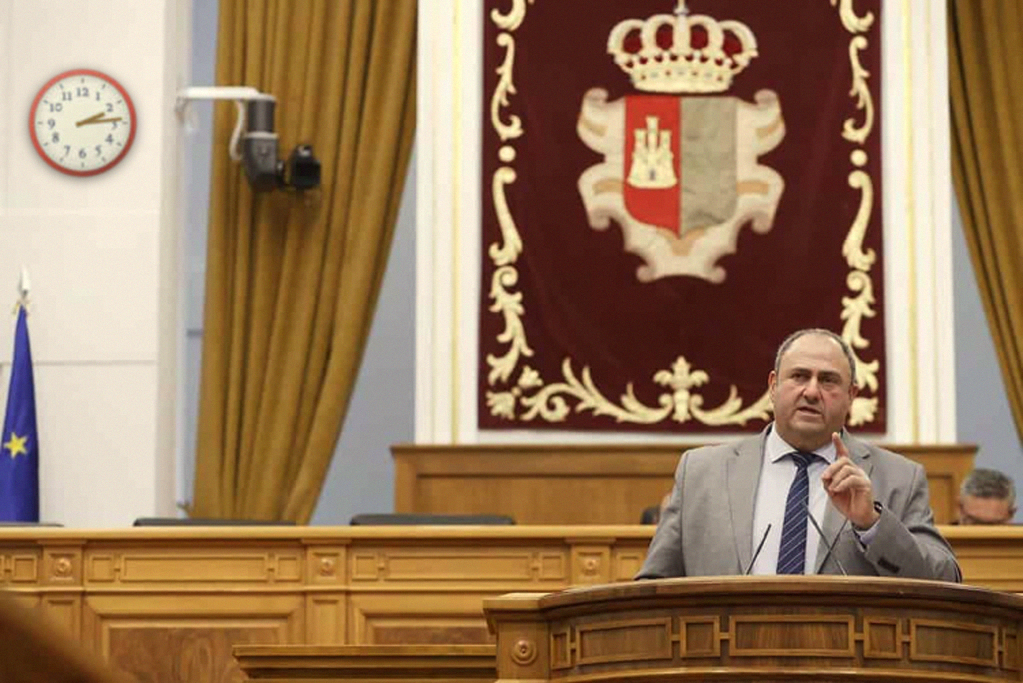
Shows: 2:14
